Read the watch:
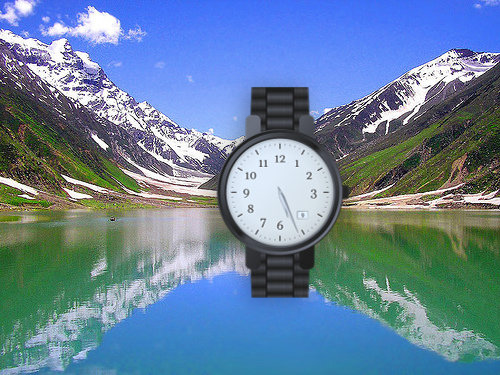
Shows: 5:26
